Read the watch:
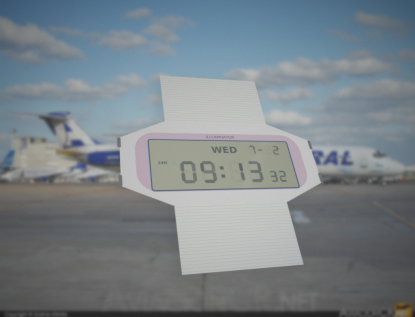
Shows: 9:13:32
